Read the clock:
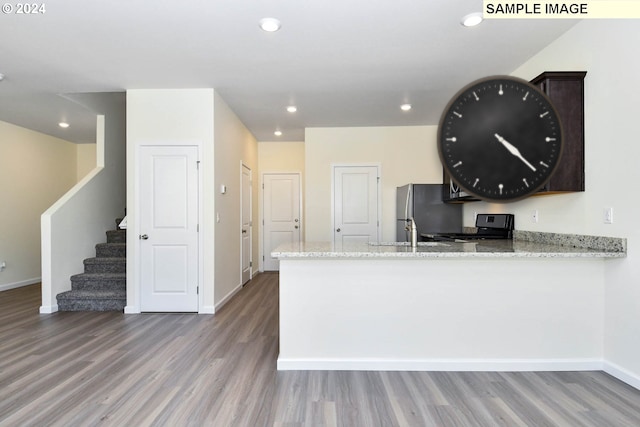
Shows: 4:22
